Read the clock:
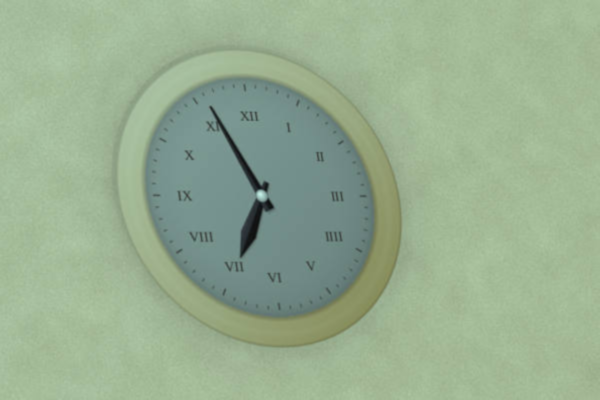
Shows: 6:56
